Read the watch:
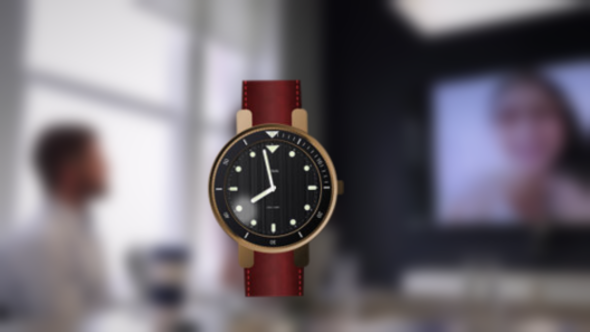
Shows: 7:58
